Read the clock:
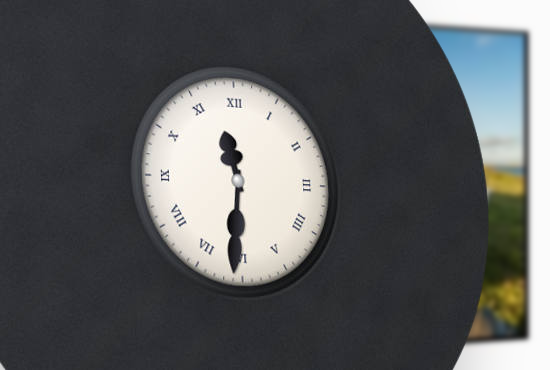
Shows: 11:31
